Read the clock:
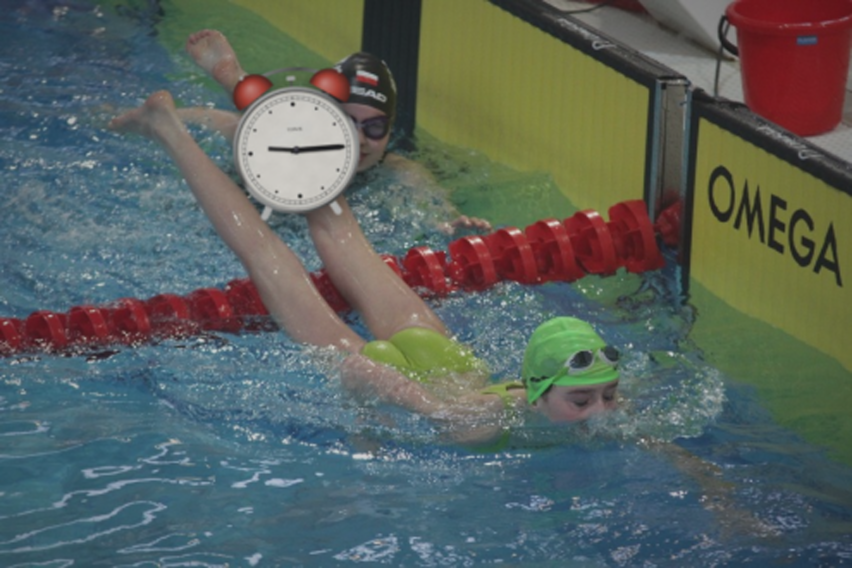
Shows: 9:15
